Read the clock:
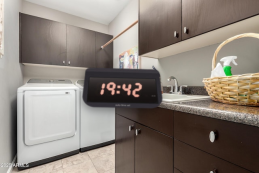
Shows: 19:42
